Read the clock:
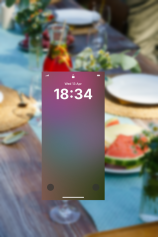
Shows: 18:34
